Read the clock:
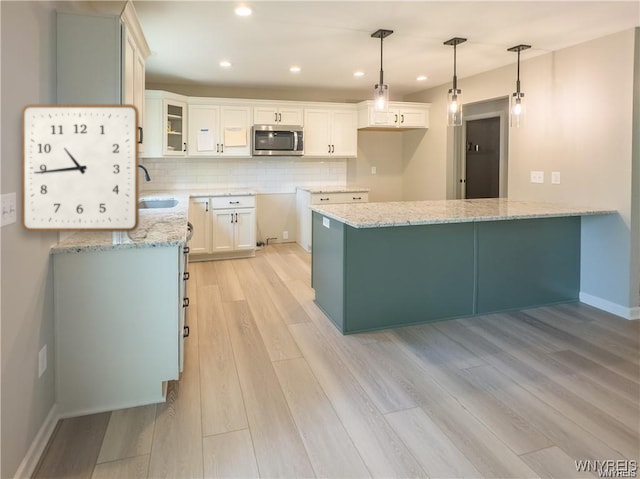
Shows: 10:44
